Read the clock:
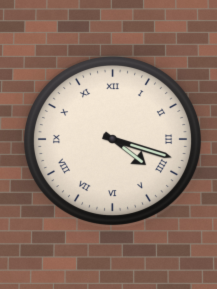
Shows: 4:18
